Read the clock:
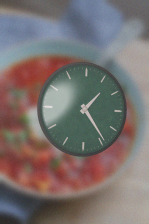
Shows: 1:24
